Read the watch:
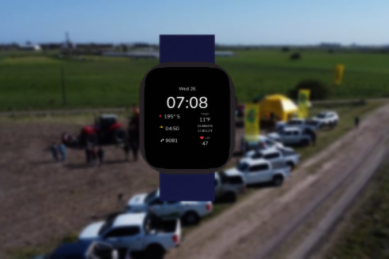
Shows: 7:08
